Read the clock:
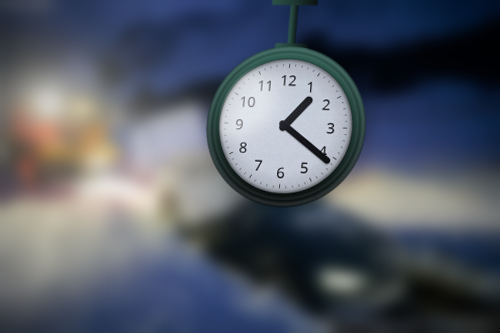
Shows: 1:21
